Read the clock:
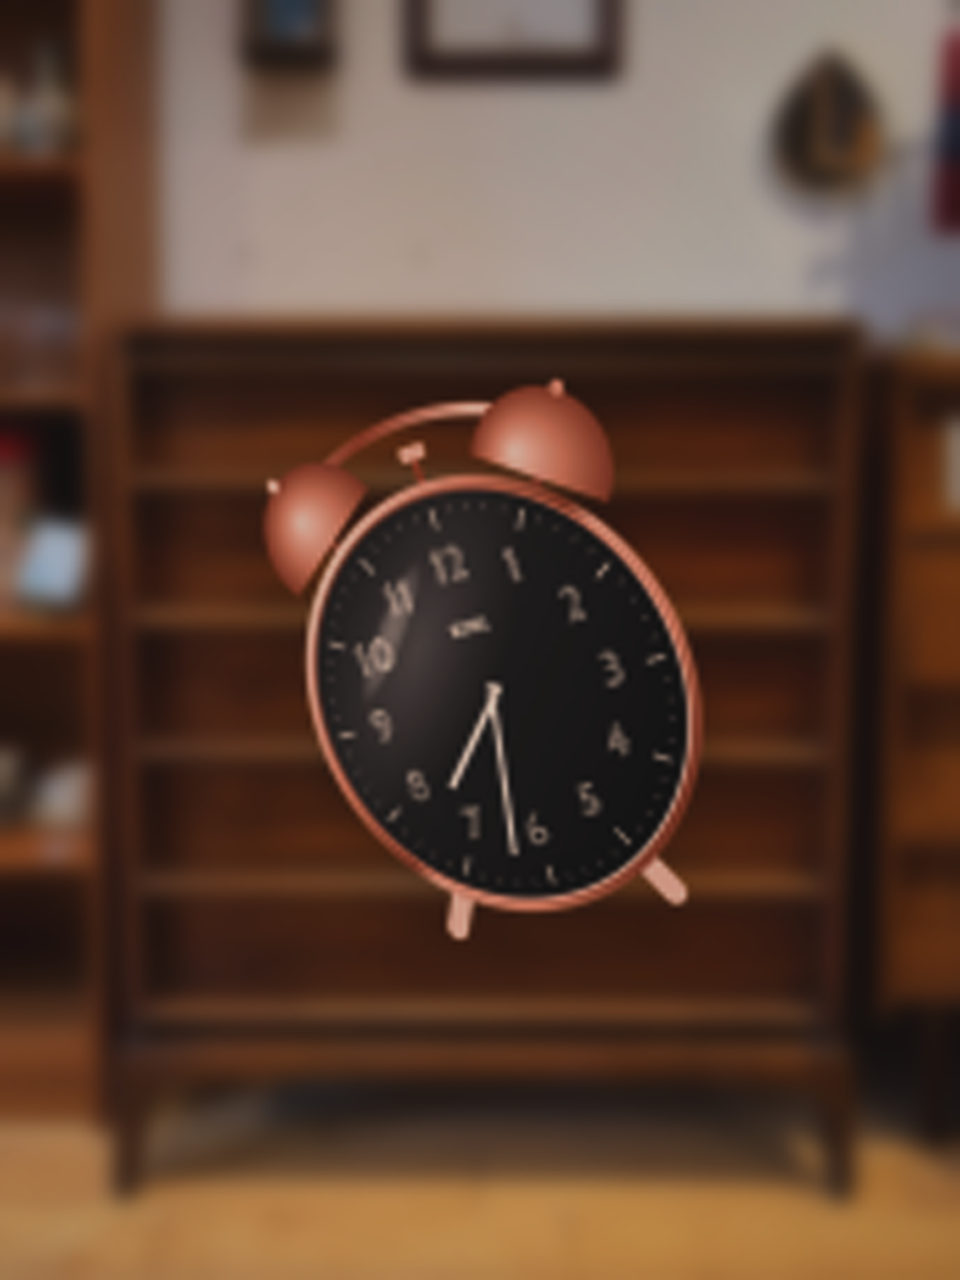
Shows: 7:32
